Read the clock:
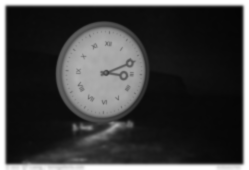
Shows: 3:11
